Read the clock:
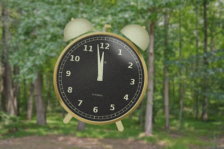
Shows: 11:58
